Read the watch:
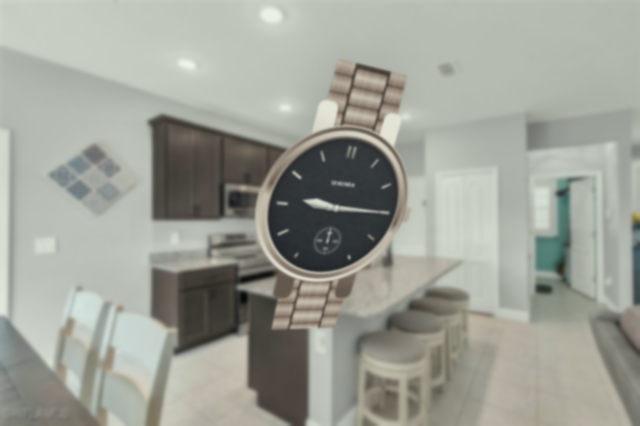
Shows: 9:15
